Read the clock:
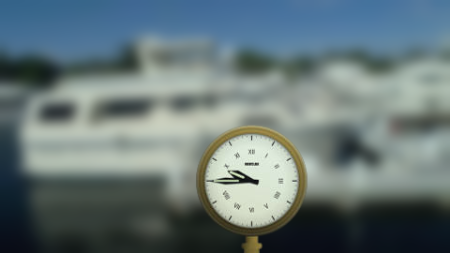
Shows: 9:45
